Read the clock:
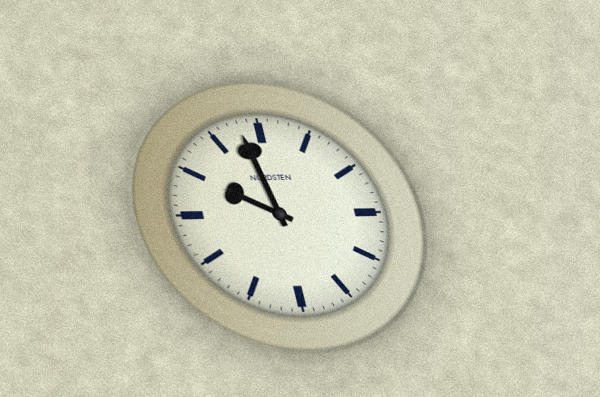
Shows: 9:58
